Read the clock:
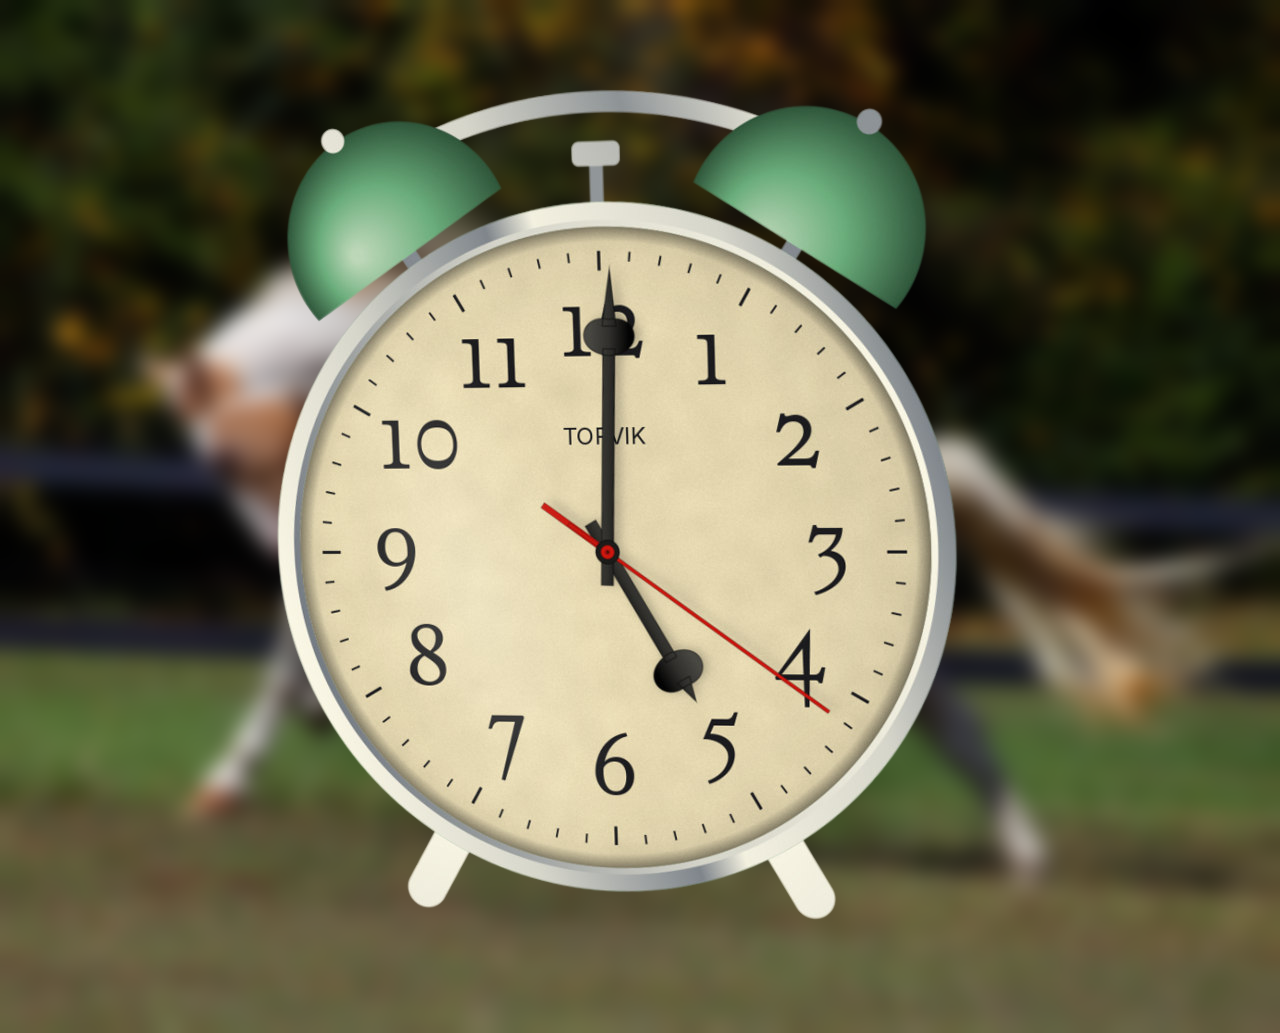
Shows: 5:00:21
